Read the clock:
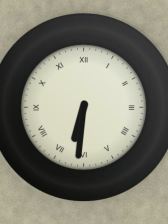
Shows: 6:31
